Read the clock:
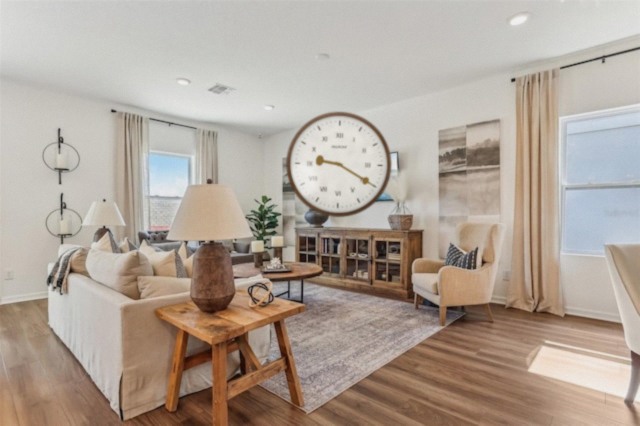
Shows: 9:20
